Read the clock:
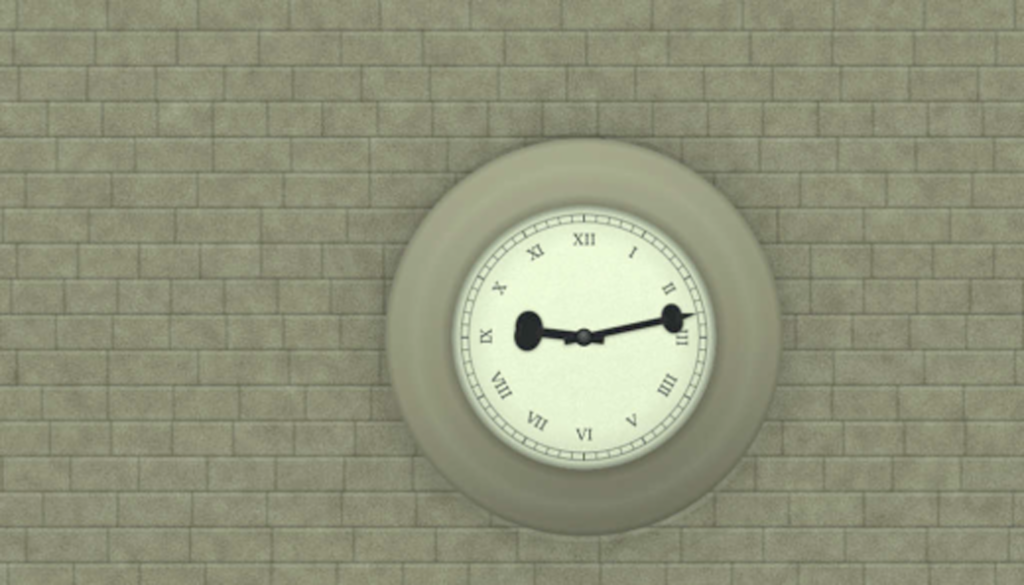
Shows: 9:13
